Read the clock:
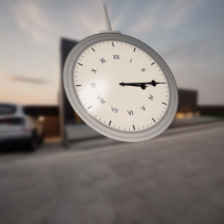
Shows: 3:15
